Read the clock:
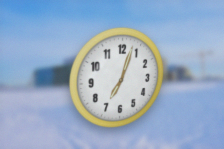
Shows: 7:03
